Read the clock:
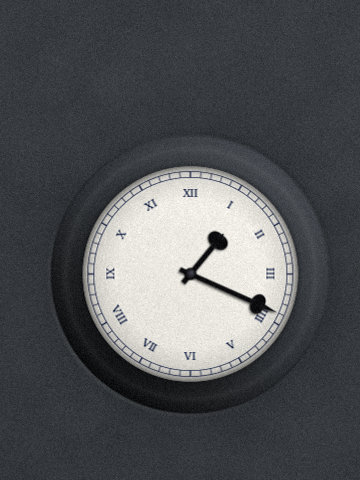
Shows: 1:19
